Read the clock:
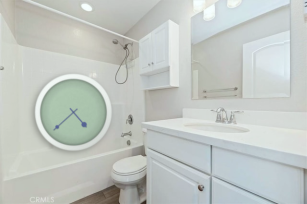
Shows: 4:38
